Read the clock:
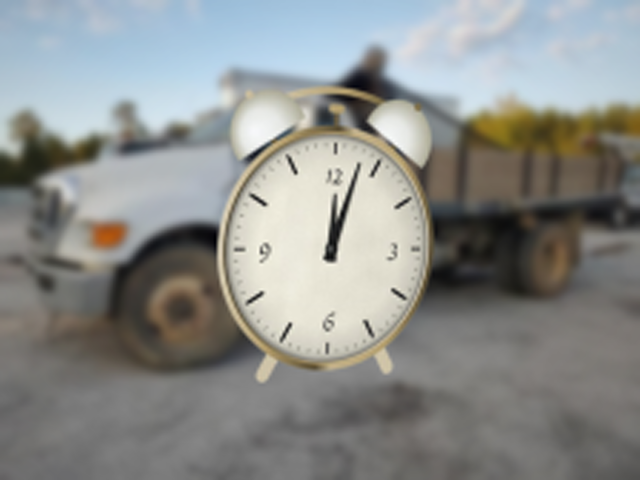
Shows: 12:03
